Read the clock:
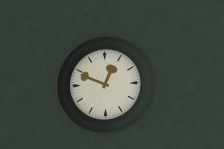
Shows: 12:49
